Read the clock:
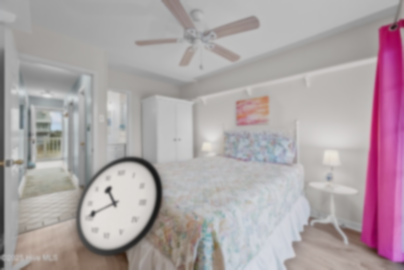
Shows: 10:41
